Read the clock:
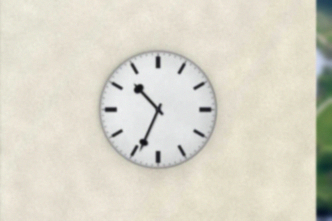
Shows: 10:34
